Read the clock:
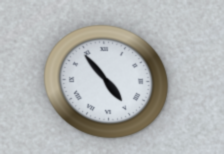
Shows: 4:54
